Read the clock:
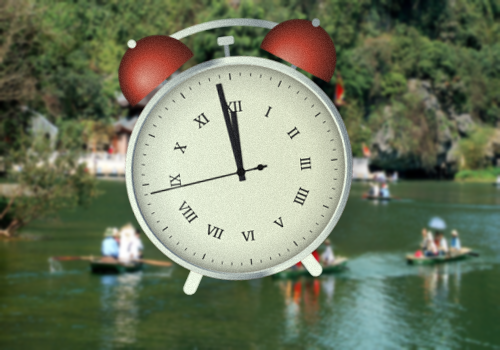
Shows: 11:58:44
